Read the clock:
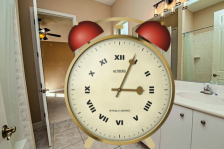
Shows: 3:04
